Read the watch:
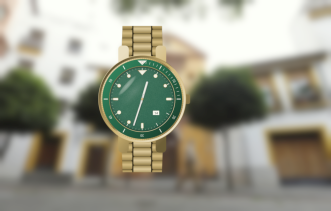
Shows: 12:33
